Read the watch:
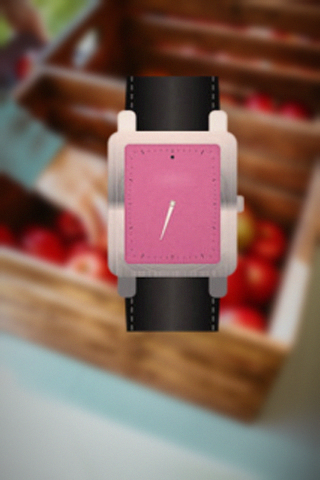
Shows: 6:33
